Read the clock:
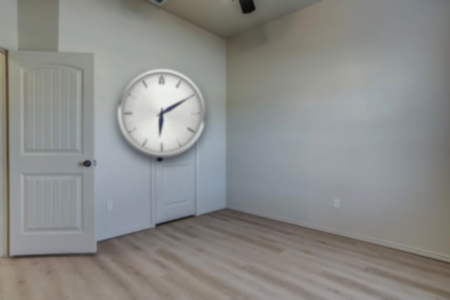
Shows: 6:10
